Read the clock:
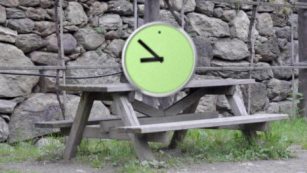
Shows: 8:52
